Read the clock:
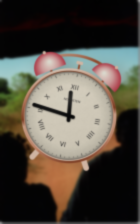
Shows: 11:46
